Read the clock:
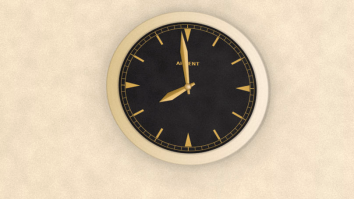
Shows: 7:59
